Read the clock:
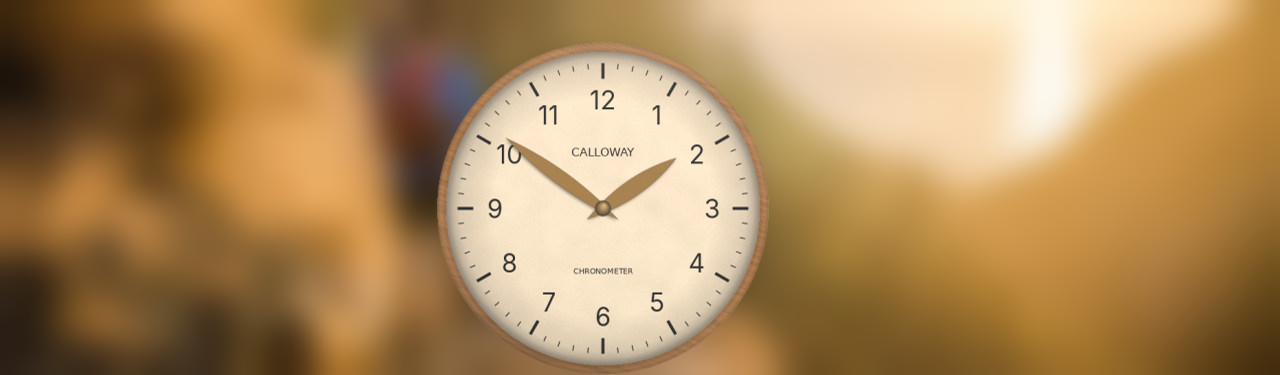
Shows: 1:51
